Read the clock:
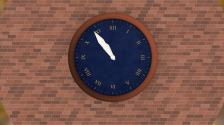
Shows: 10:54
